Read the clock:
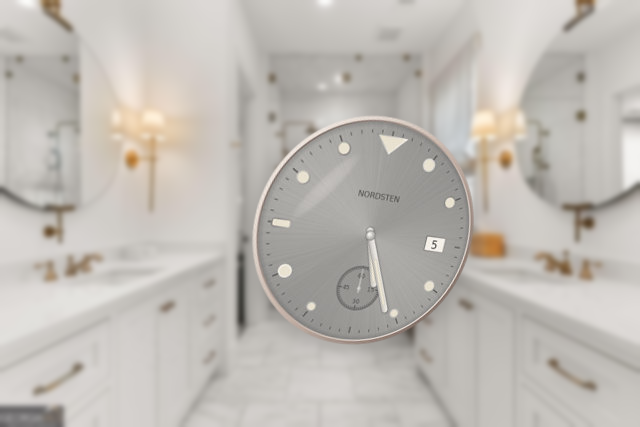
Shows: 5:26
